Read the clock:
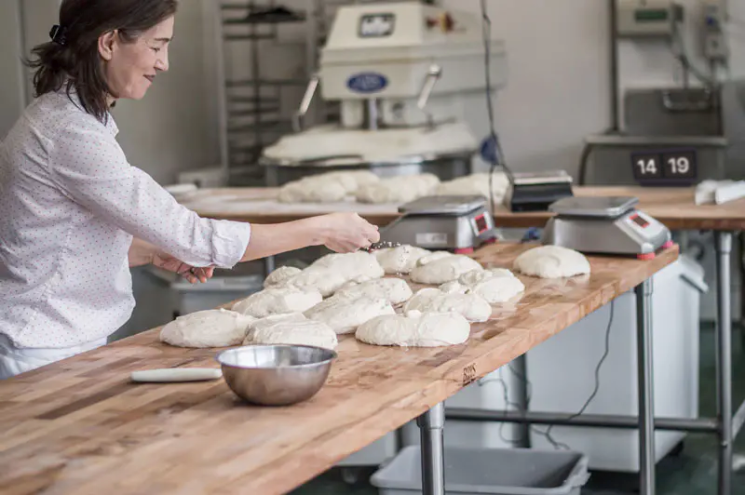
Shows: 14:19
